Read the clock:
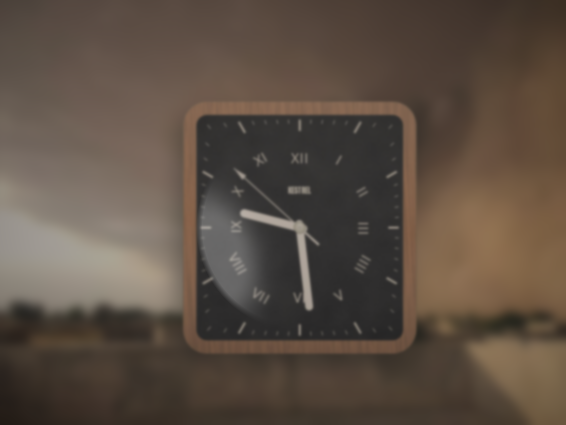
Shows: 9:28:52
